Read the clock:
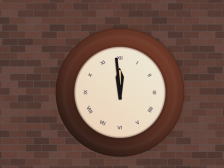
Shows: 11:59
